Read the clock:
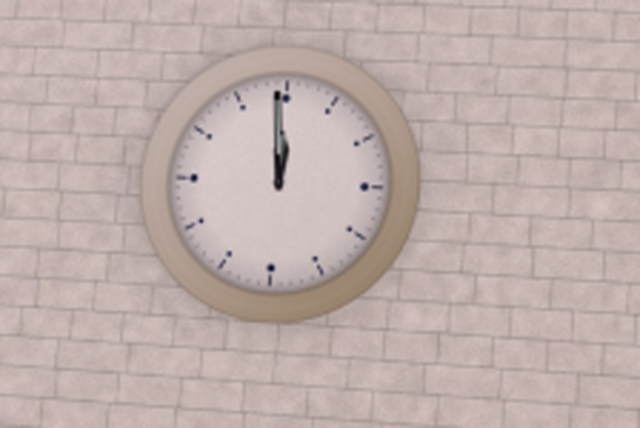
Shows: 11:59
